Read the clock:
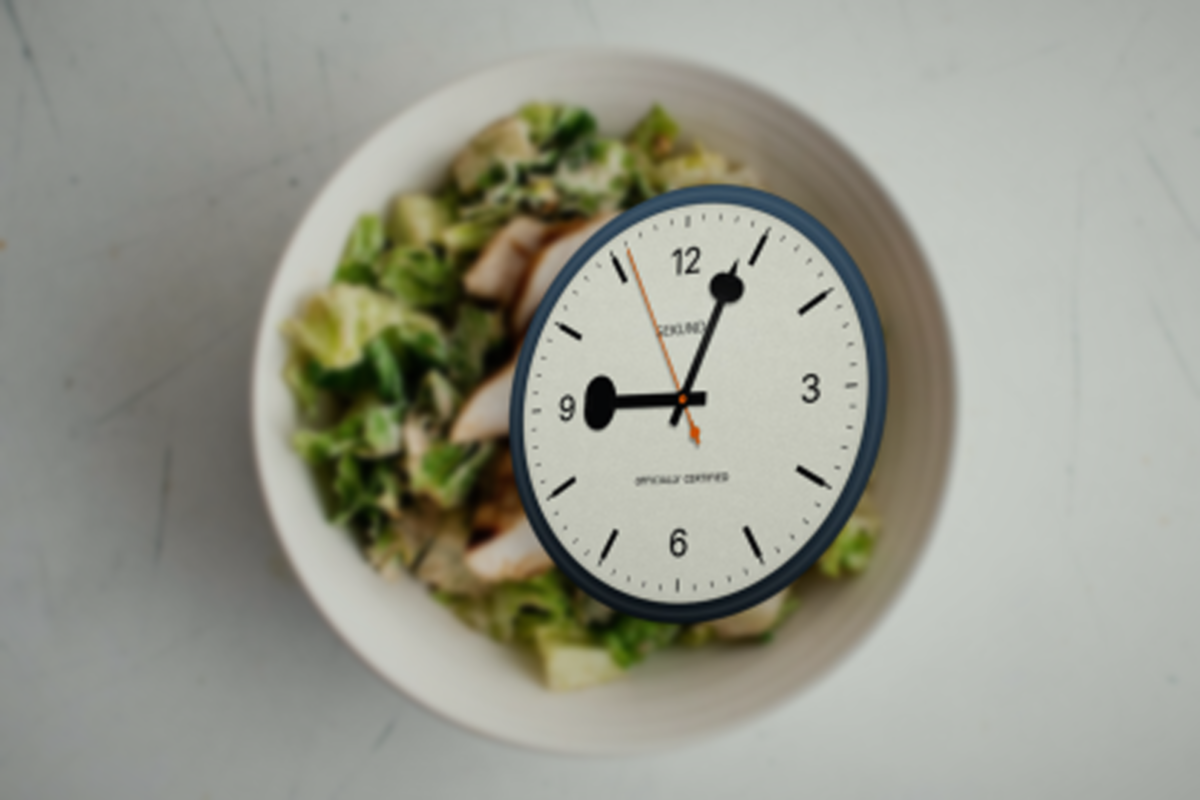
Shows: 9:03:56
